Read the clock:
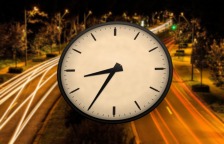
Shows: 8:35
